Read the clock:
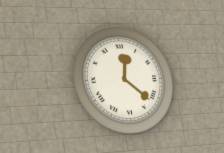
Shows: 12:22
